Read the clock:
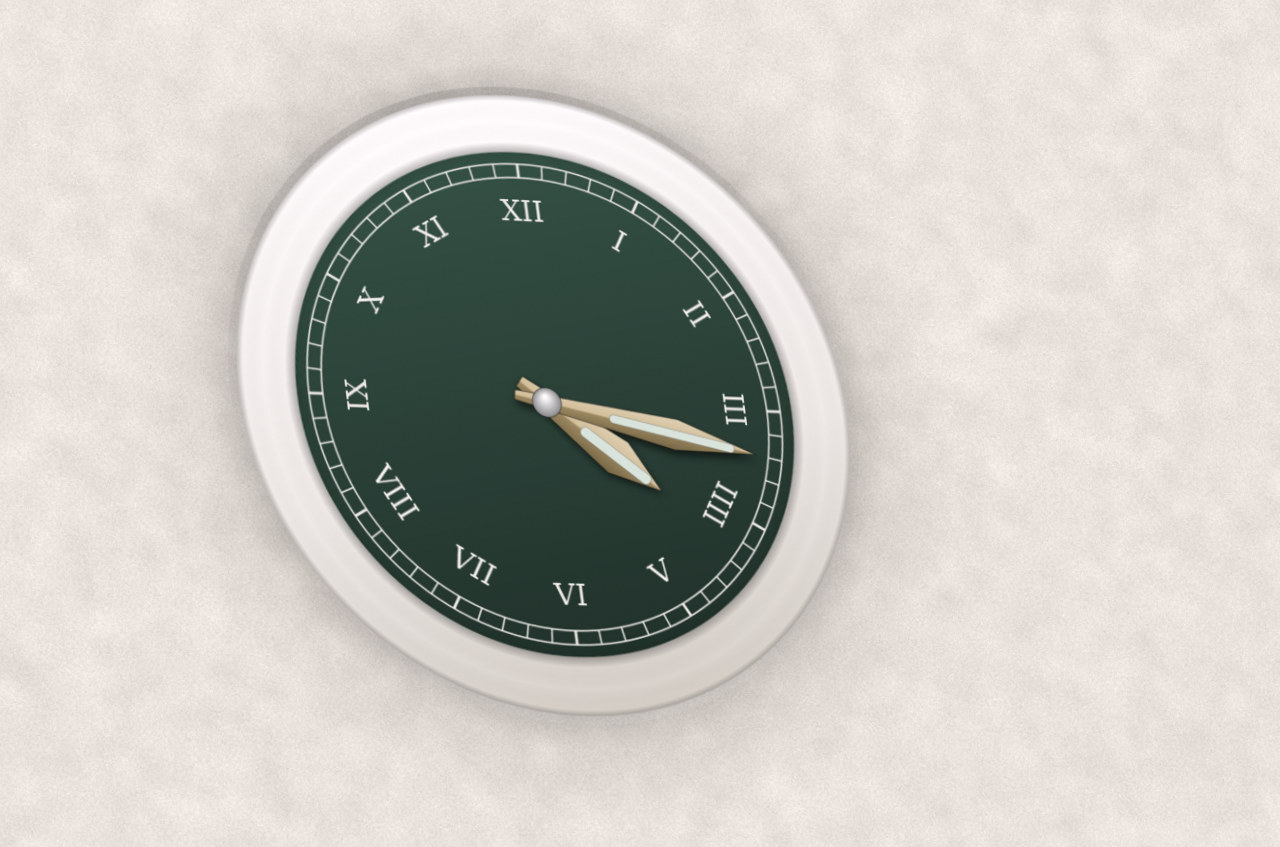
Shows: 4:17
